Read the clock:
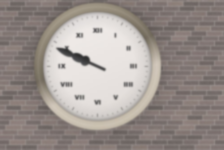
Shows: 9:49
